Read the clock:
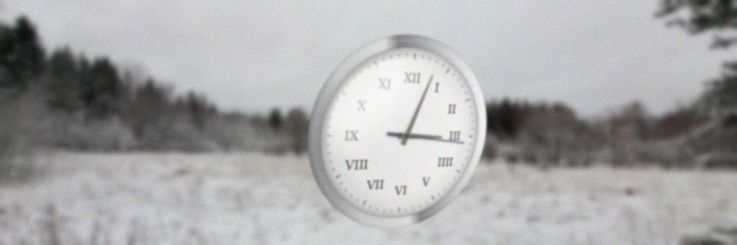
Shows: 3:03:16
